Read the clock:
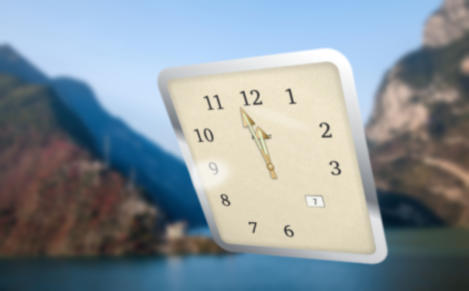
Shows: 11:58
